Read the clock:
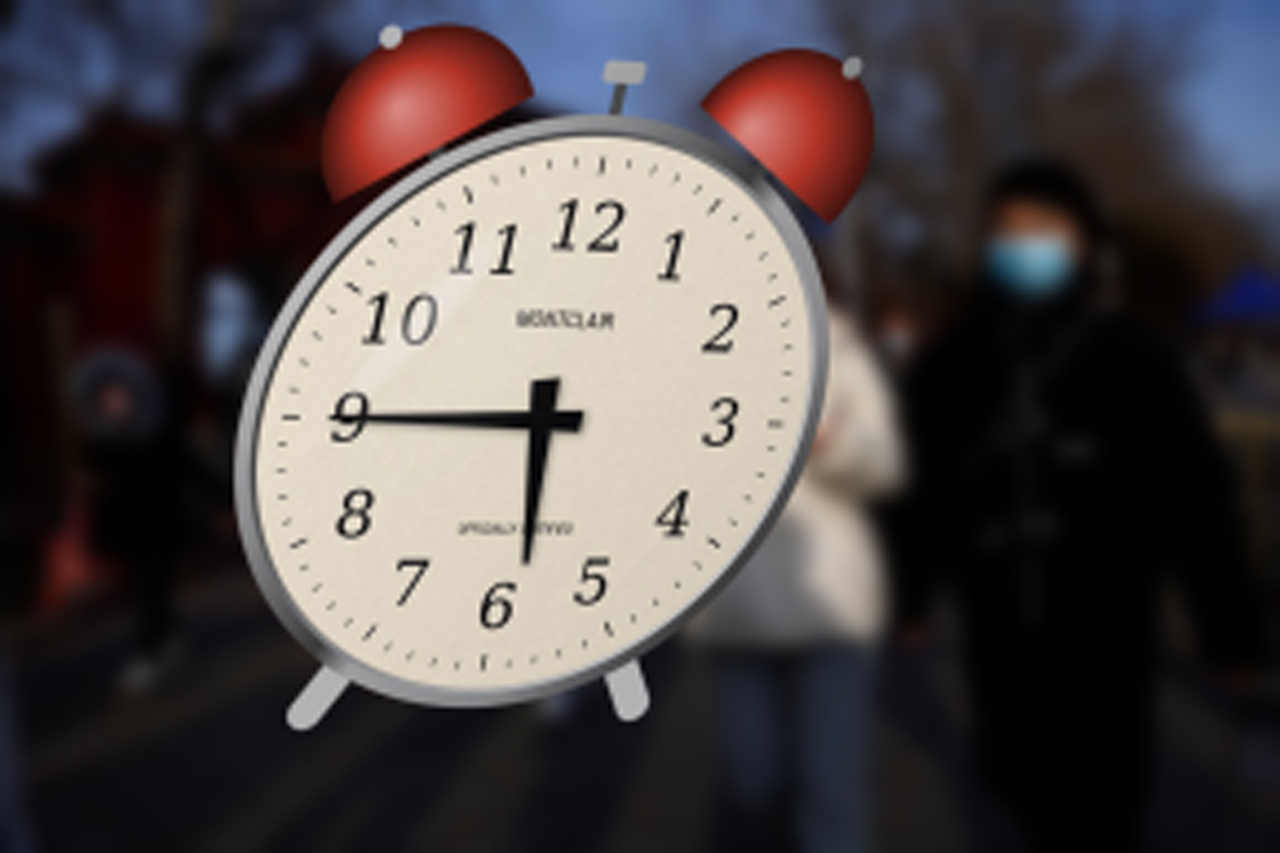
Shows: 5:45
